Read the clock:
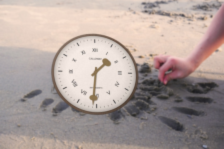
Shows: 1:31
